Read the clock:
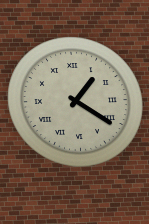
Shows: 1:21
